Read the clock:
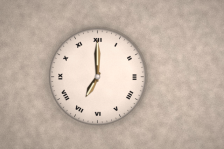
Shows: 7:00
